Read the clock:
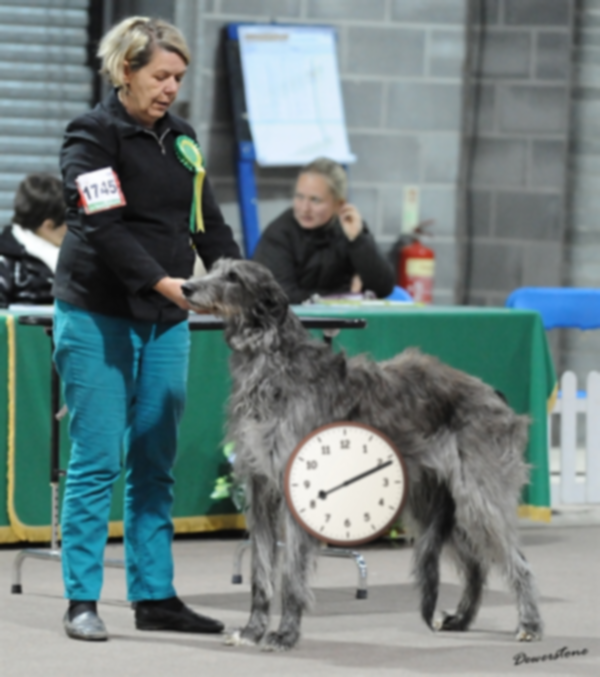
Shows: 8:11
